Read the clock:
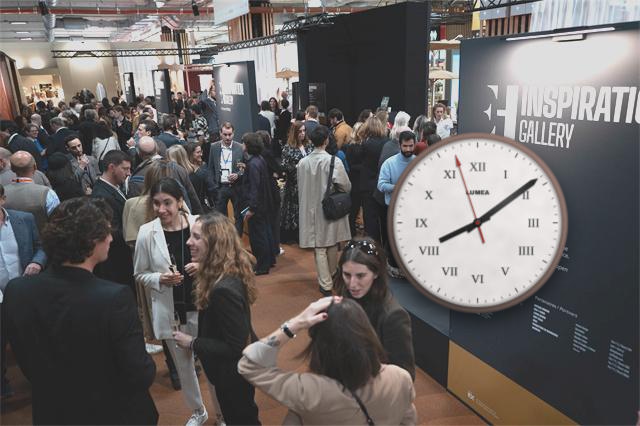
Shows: 8:08:57
